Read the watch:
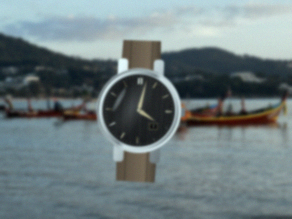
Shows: 4:02
